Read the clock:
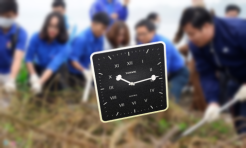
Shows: 10:14
